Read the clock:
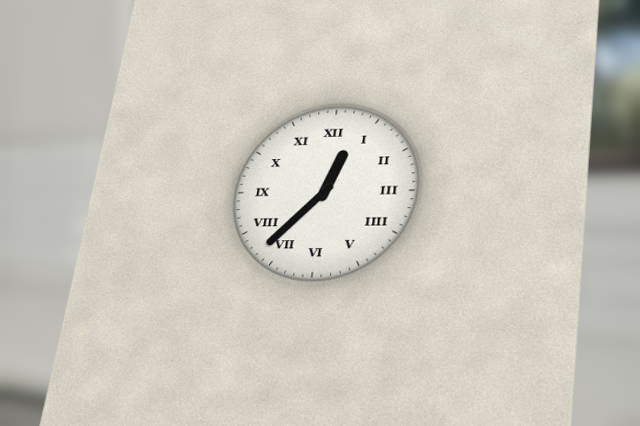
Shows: 12:37
